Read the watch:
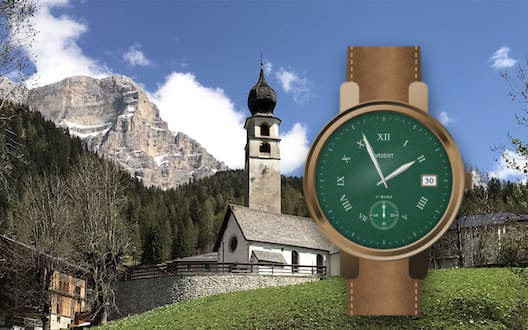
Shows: 1:56
